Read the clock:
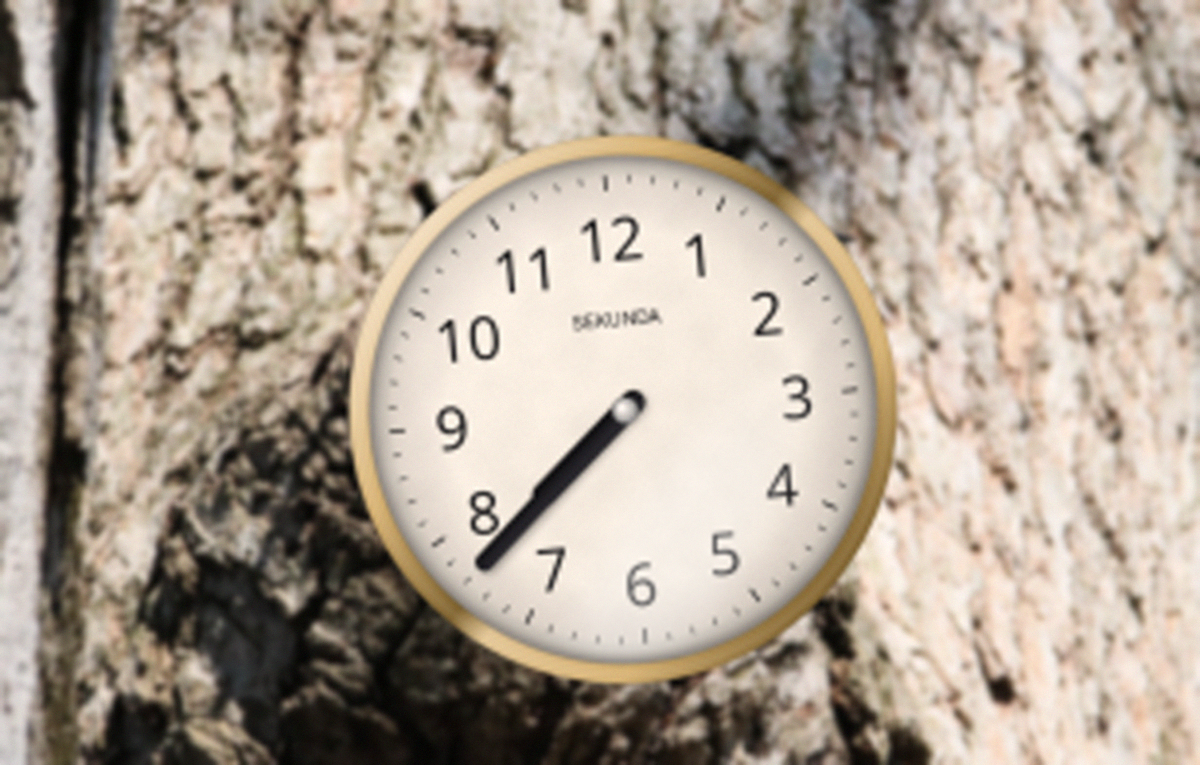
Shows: 7:38
